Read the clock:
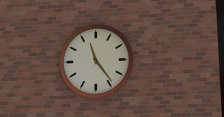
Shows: 11:24
